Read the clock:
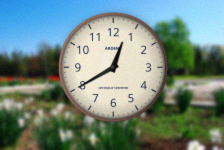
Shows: 12:40
